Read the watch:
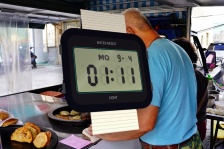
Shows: 1:11
